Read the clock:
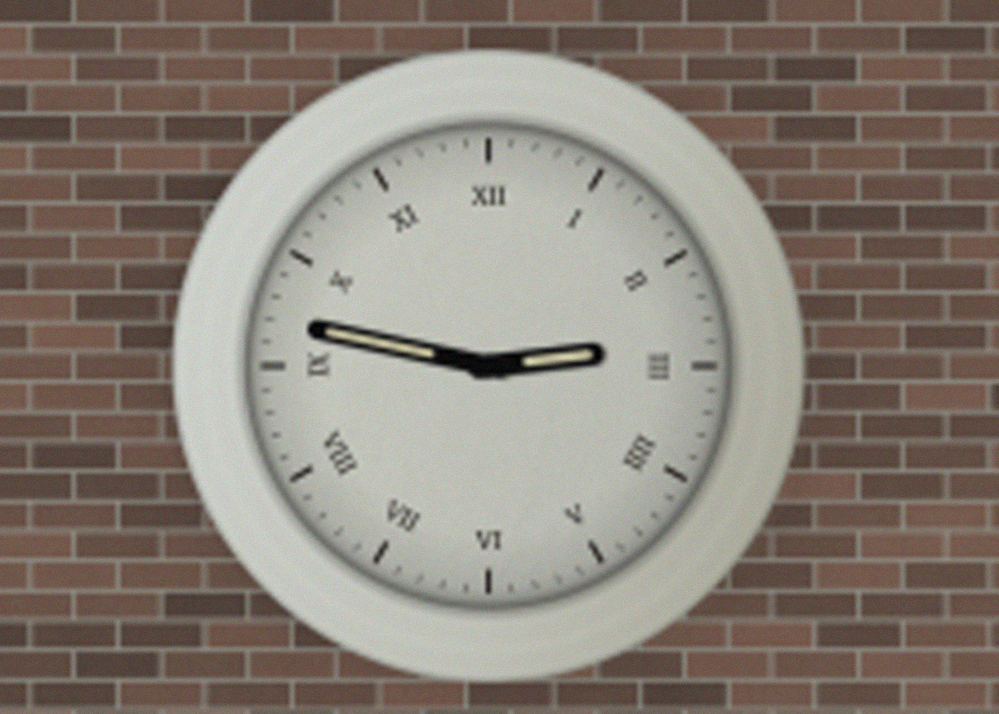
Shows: 2:47
